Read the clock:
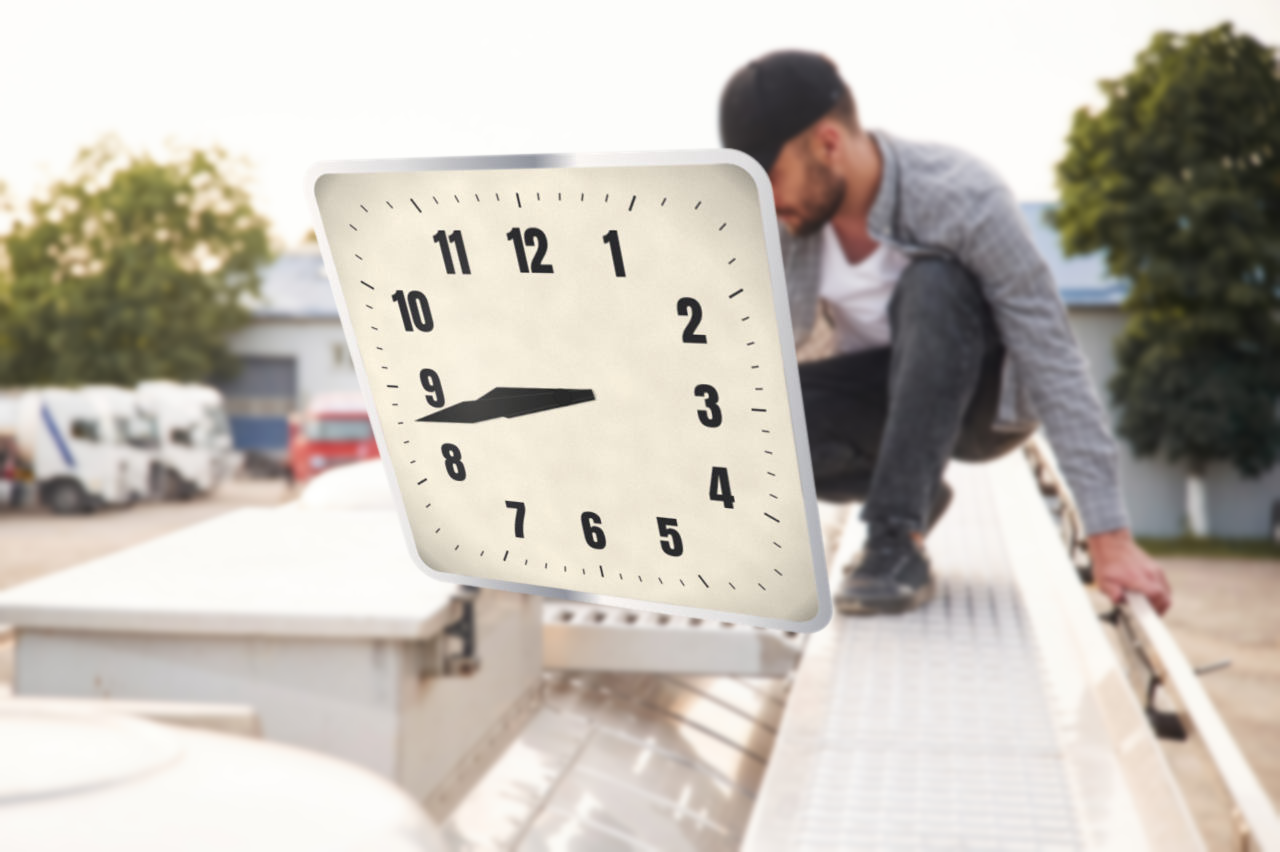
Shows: 8:43
